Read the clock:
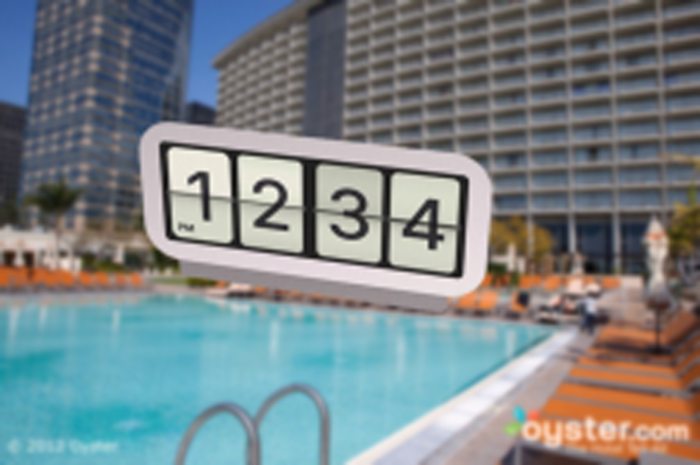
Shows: 12:34
